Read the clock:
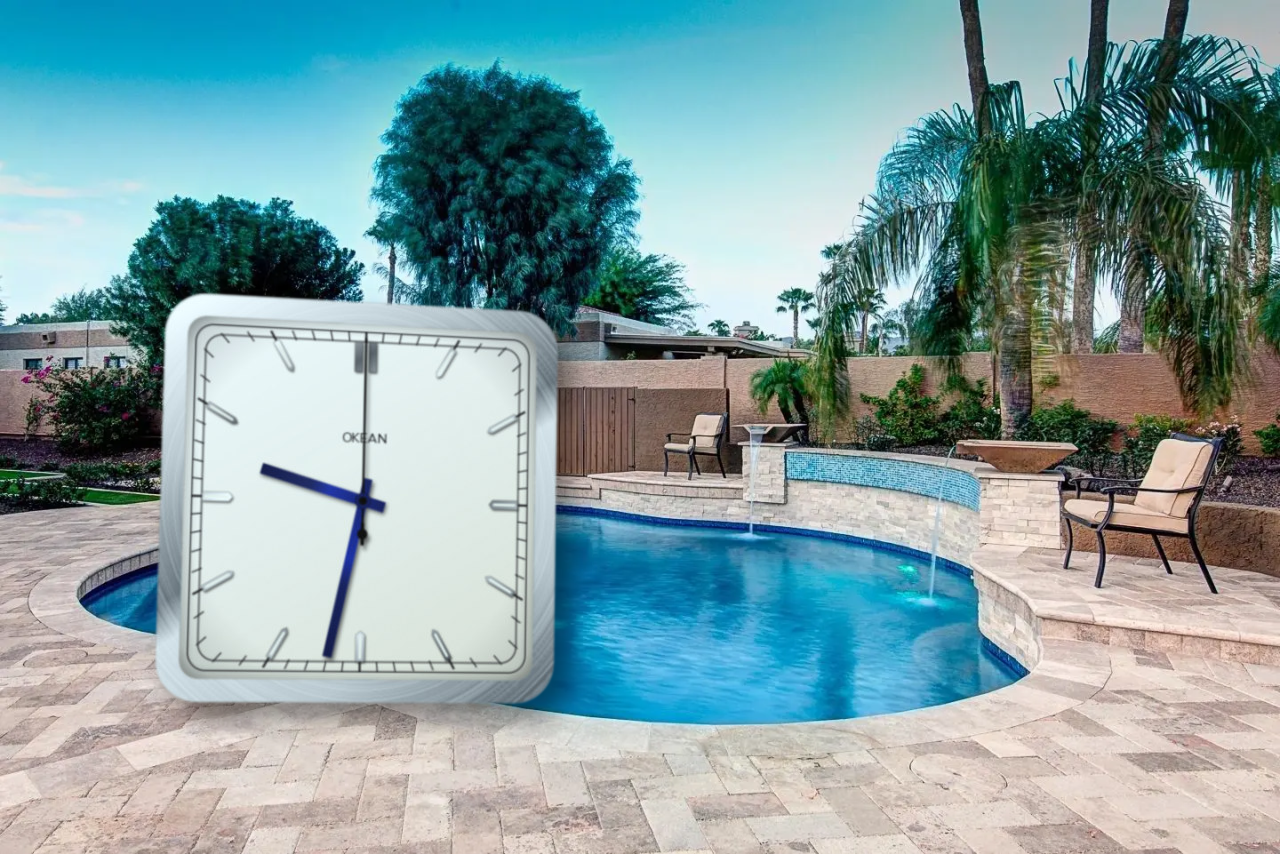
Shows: 9:32:00
